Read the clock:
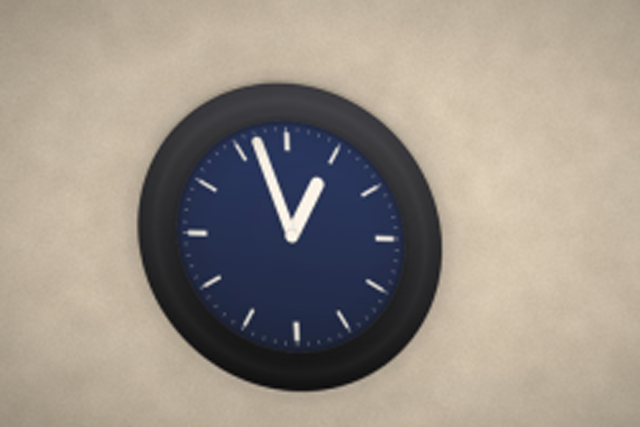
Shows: 12:57
